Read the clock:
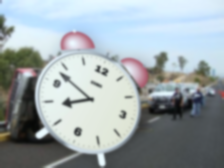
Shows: 7:48
